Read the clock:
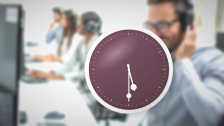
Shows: 5:30
